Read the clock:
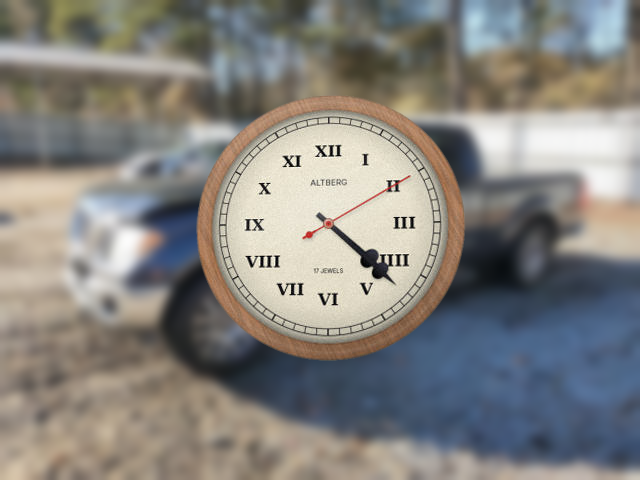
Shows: 4:22:10
